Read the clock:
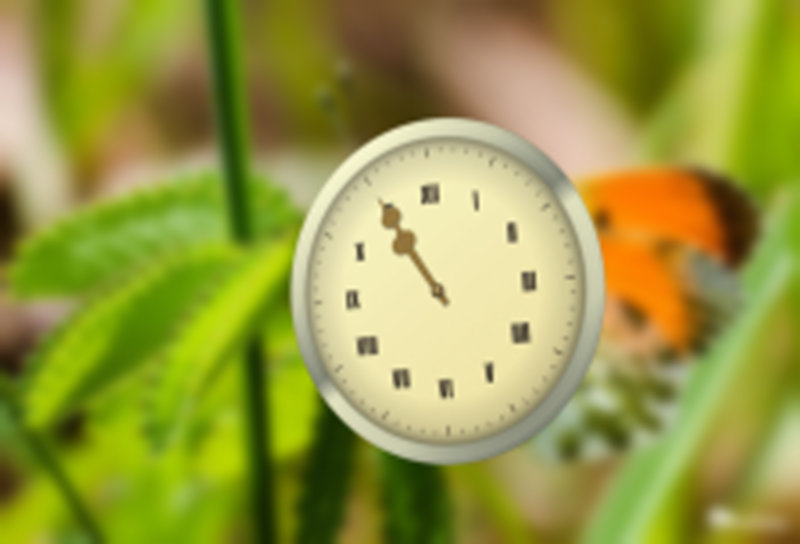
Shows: 10:55
